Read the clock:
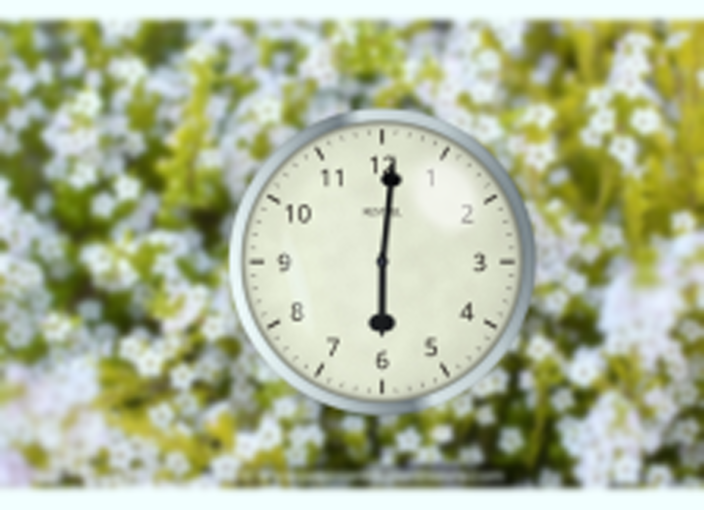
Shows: 6:01
